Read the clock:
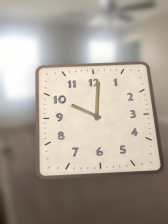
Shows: 10:01
